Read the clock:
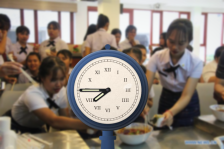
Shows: 7:45
